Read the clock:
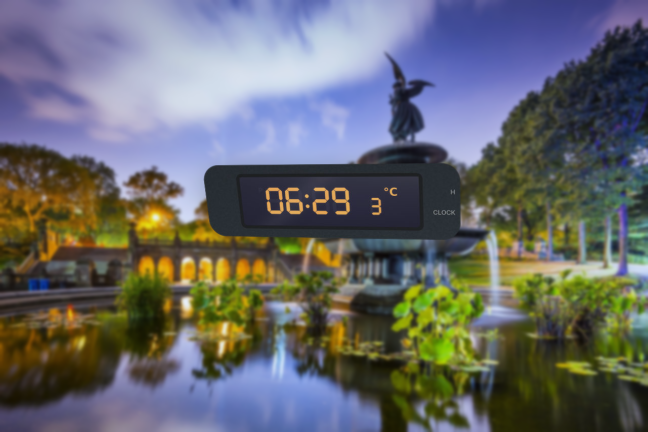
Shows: 6:29
